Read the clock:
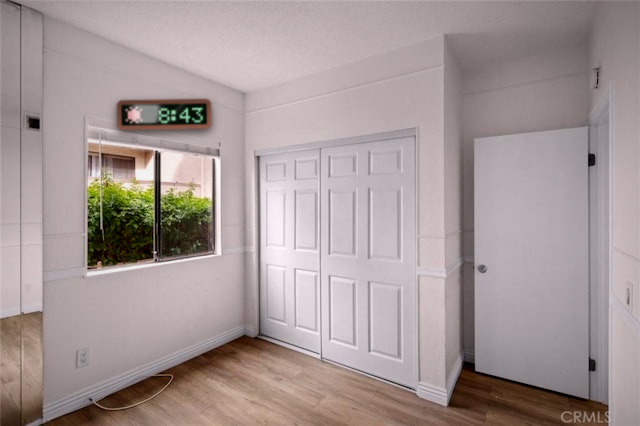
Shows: 8:43
